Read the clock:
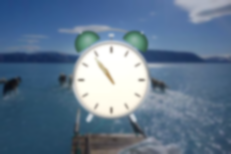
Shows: 10:54
